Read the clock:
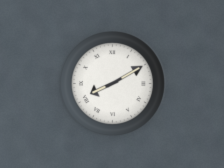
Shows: 8:10
